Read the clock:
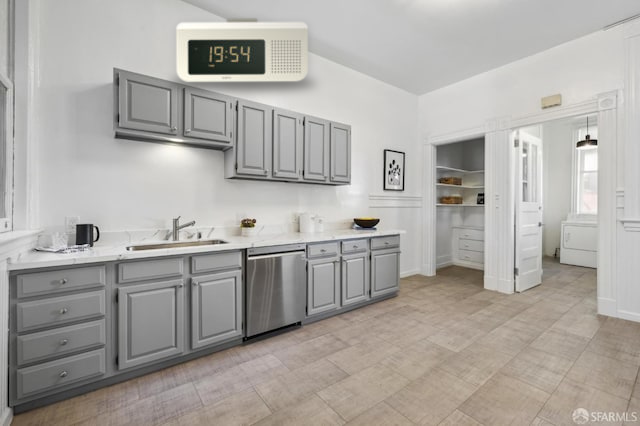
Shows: 19:54
